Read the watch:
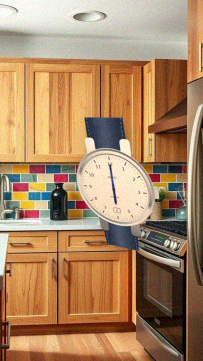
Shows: 6:00
